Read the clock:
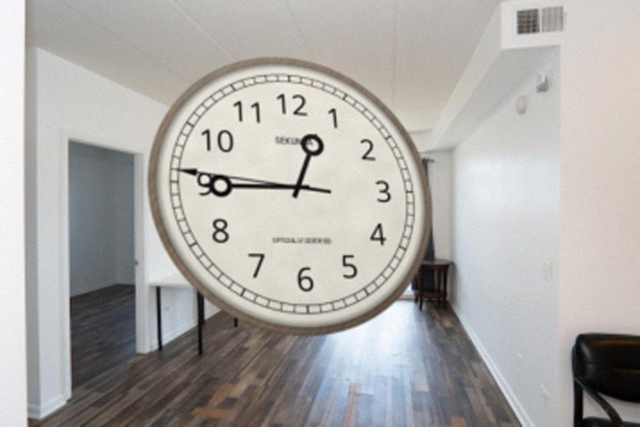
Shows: 12:44:46
